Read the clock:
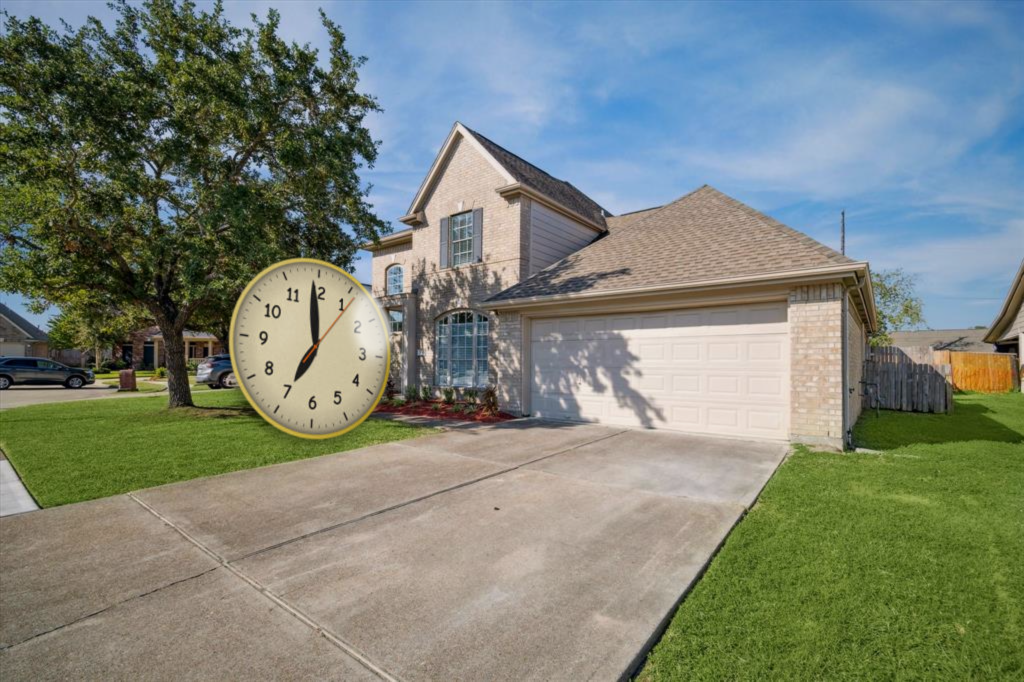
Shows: 6:59:06
